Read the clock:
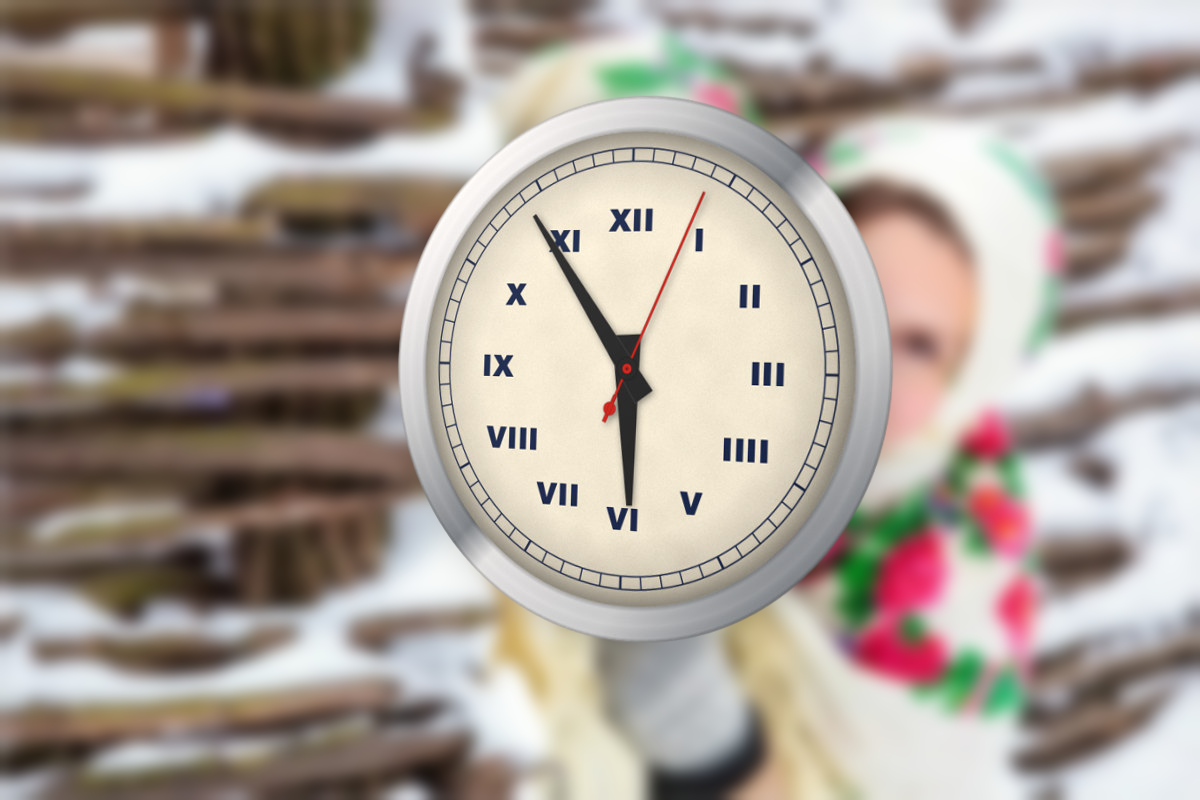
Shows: 5:54:04
